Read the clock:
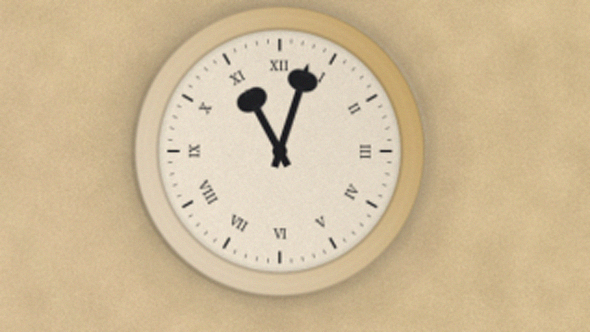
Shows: 11:03
